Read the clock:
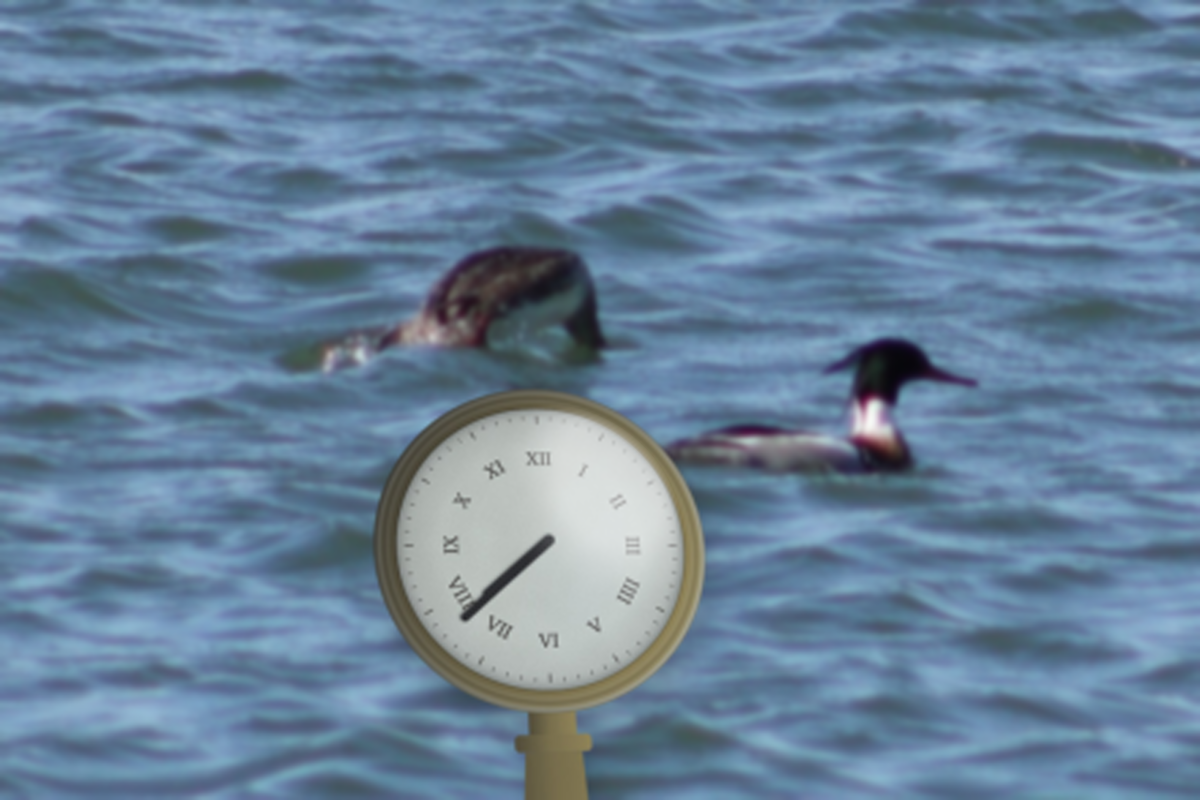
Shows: 7:38
